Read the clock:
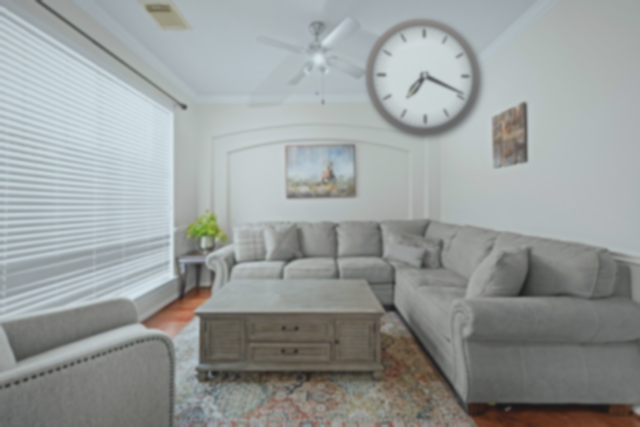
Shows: 7:19
